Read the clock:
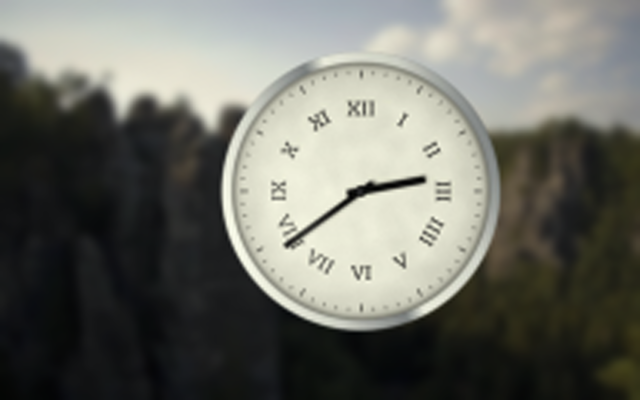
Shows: 2:39
